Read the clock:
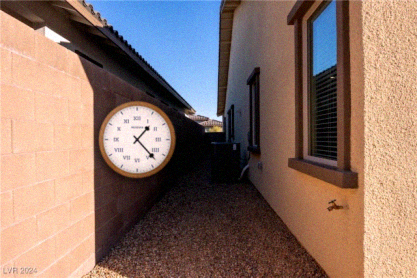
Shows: 1:23
